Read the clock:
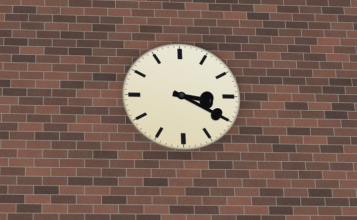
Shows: 3:20
